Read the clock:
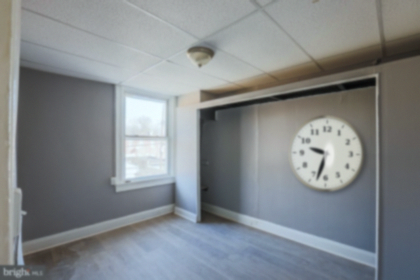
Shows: 9:33
